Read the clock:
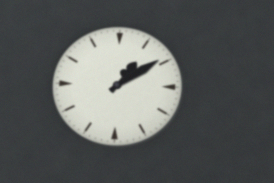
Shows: 1:09
